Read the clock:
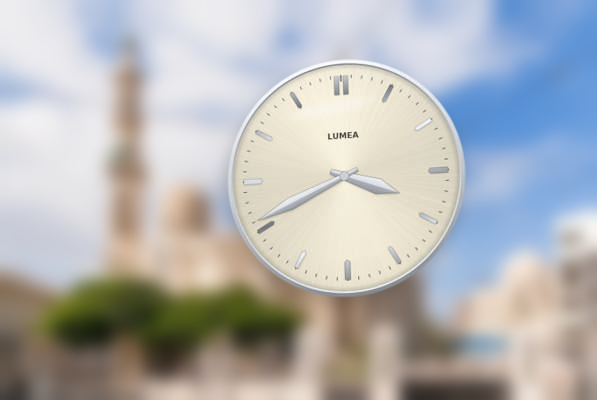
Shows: 3:41
